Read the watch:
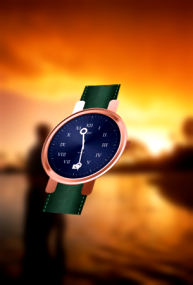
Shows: 11:29
